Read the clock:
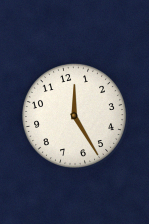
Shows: 12:27
